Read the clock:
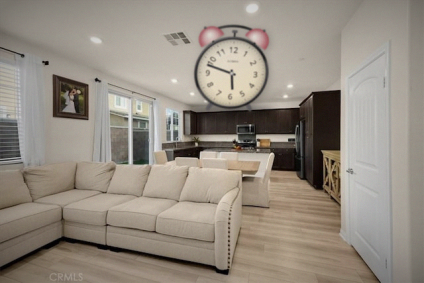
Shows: 5:48
